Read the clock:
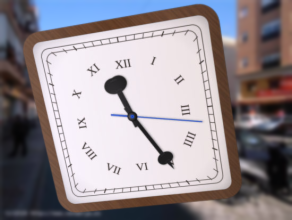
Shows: 11:25:17
